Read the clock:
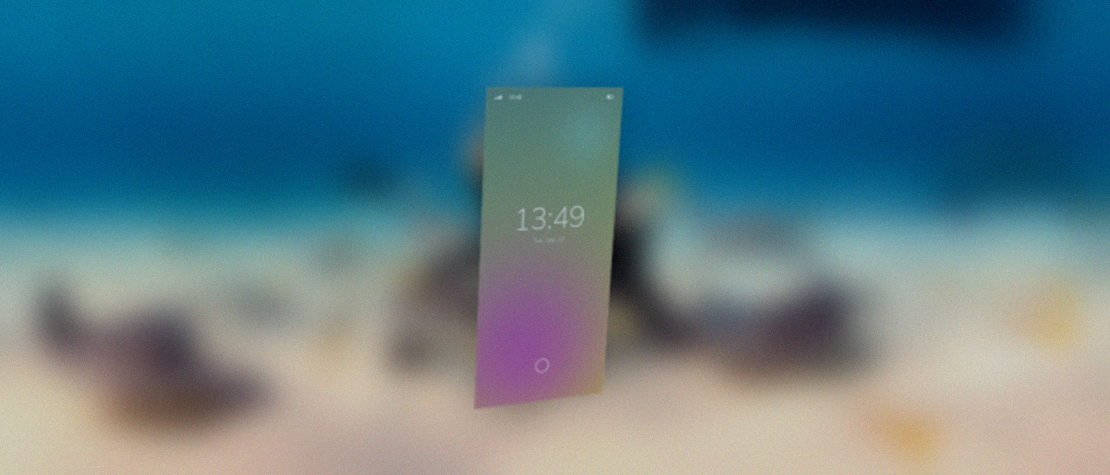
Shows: 13:49
